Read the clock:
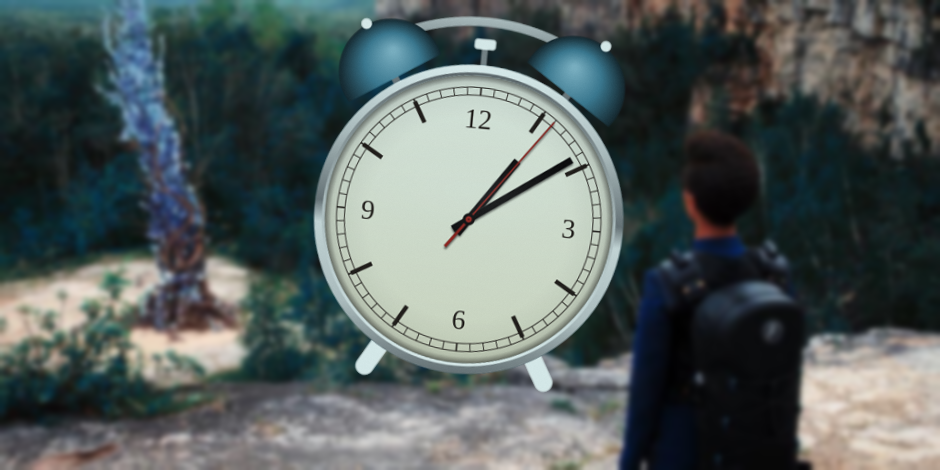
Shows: 1:09:06
